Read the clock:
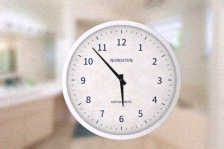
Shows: 5:53
